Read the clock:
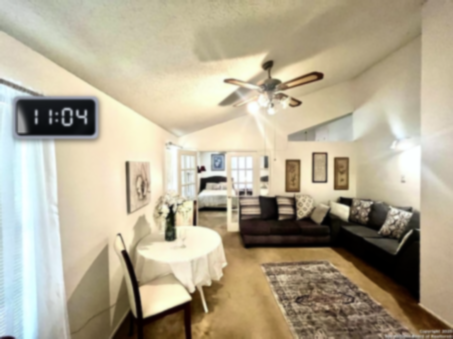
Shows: 11:04
